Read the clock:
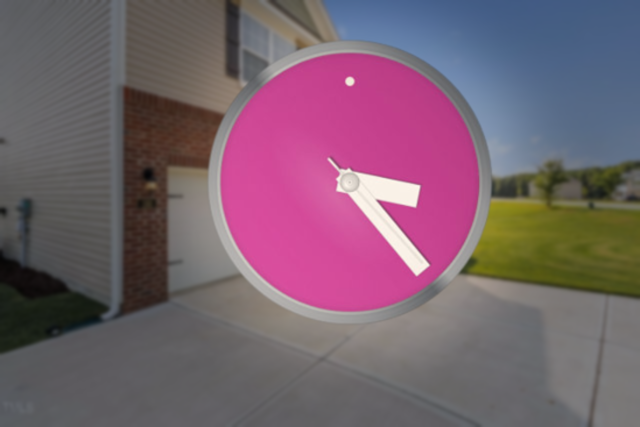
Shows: 3:23:23
